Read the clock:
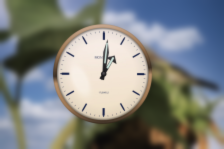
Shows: 1:01
